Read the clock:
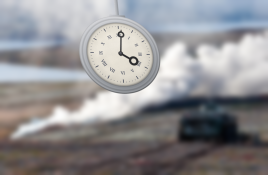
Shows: 4:01
